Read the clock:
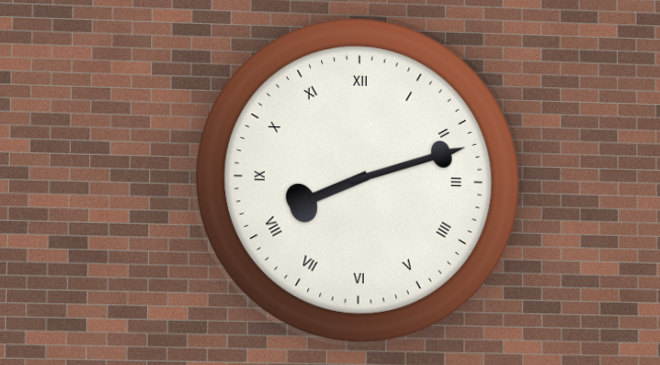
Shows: 8:12
